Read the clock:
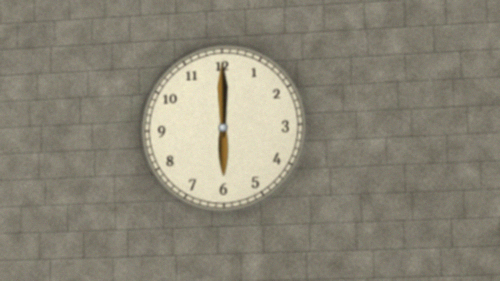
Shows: 6:00
